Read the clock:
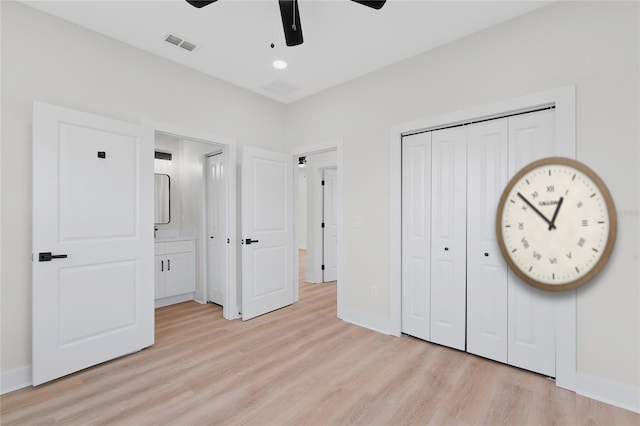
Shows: 12:52
